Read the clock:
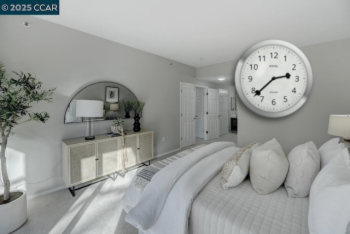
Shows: 2:38
